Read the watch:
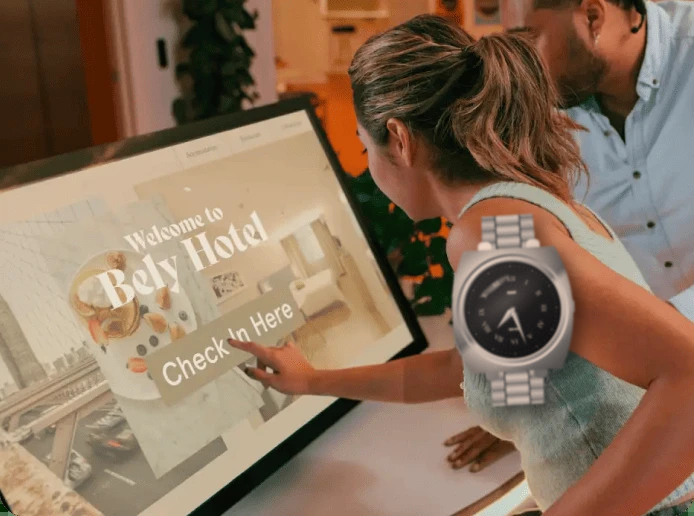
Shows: 7:27
